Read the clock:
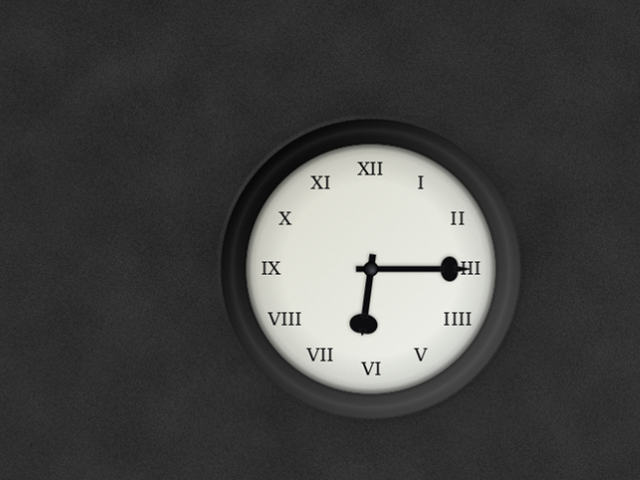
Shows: 6:15
